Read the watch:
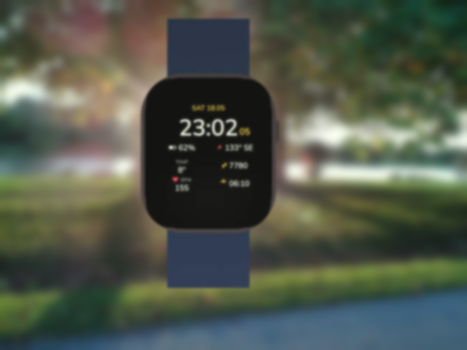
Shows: 23:02
